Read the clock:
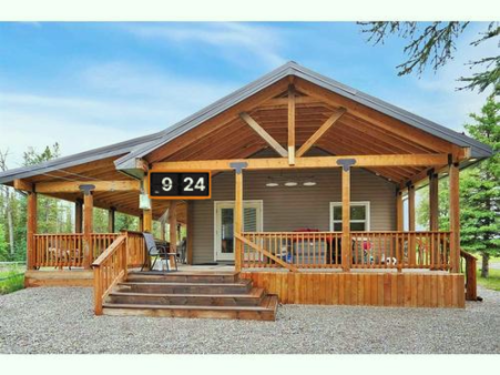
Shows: 9:24
